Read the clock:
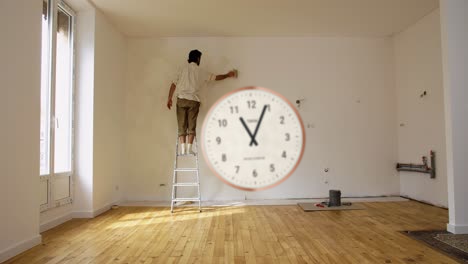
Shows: 11:04
